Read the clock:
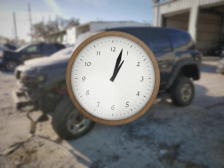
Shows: 1:03
